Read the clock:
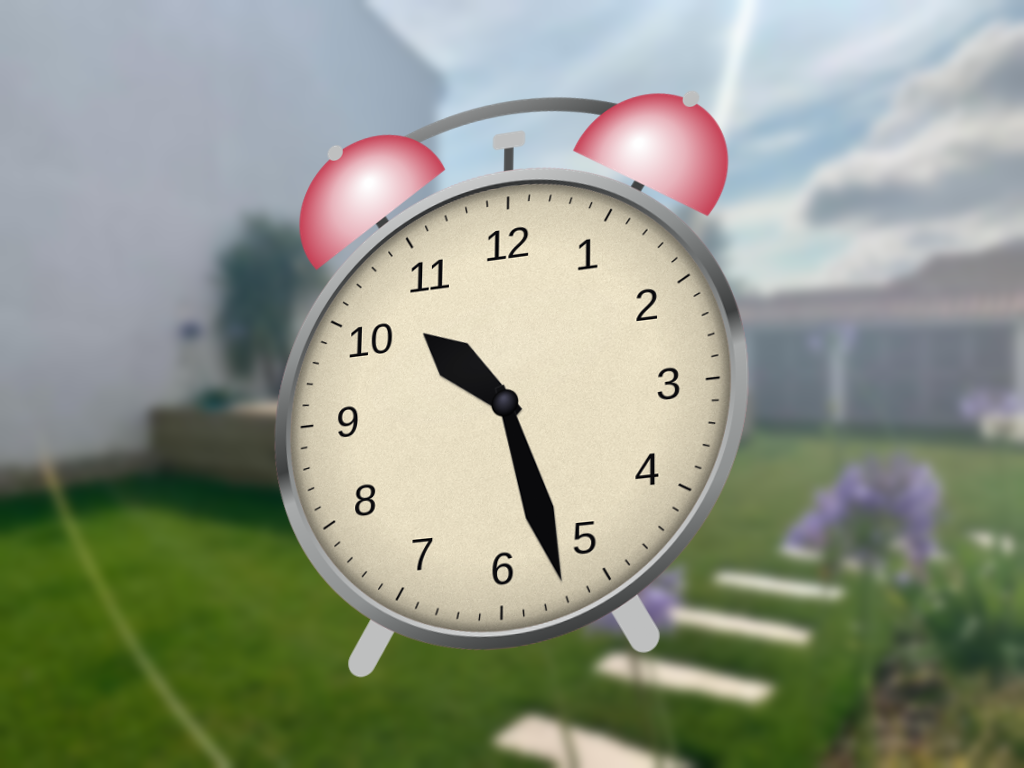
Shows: 10:27
